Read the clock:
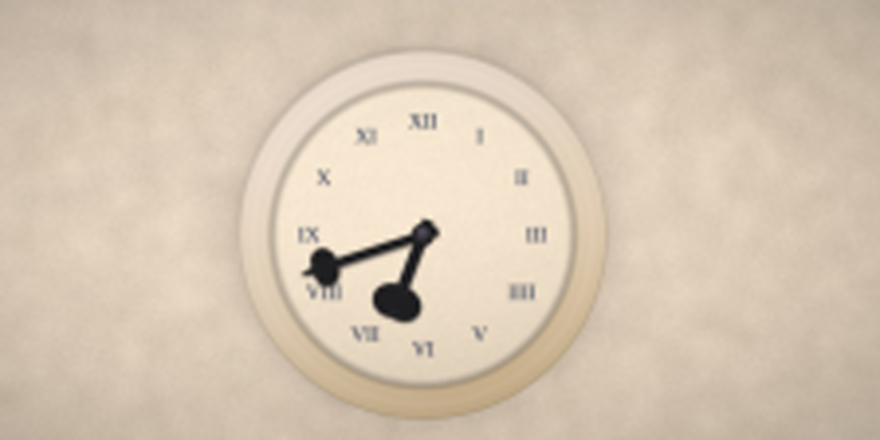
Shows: 6:42
